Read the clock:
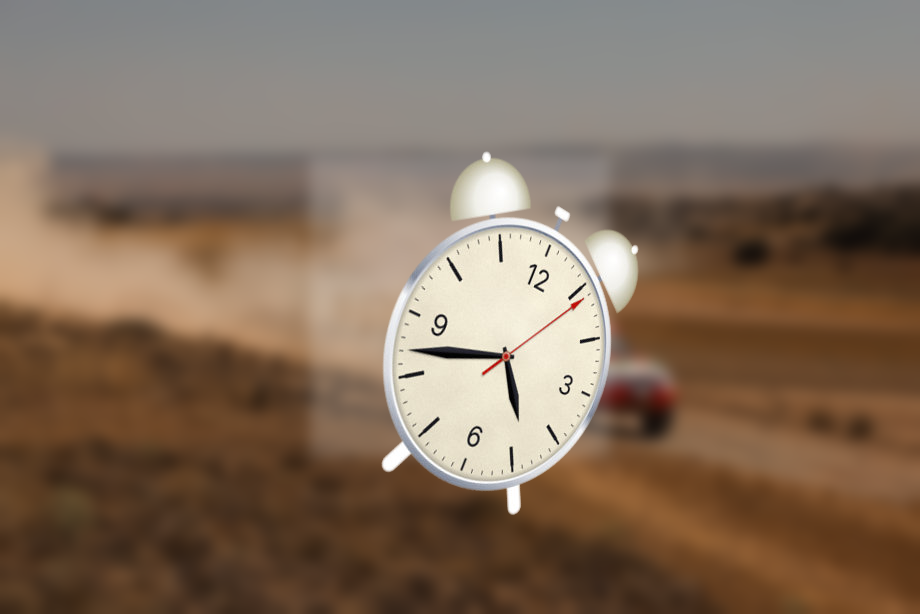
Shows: 4:42:06
